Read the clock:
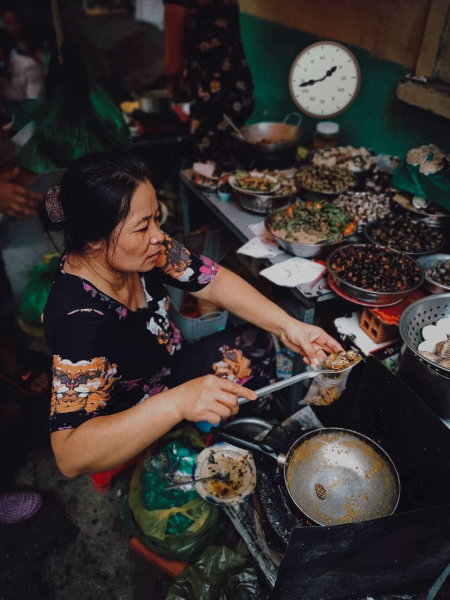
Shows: 1:43
